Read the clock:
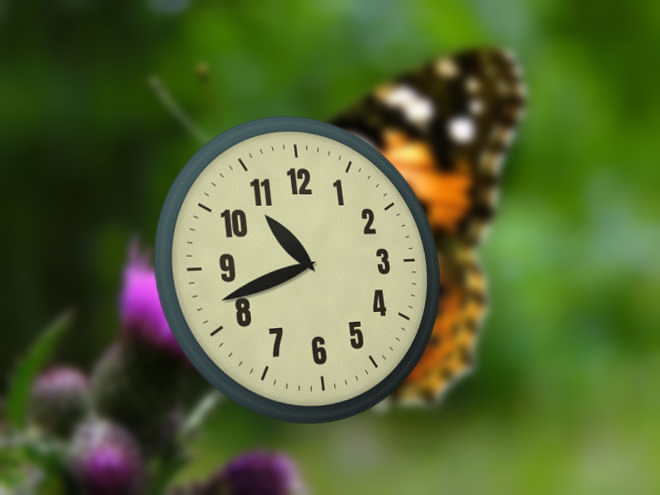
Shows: 10:42
